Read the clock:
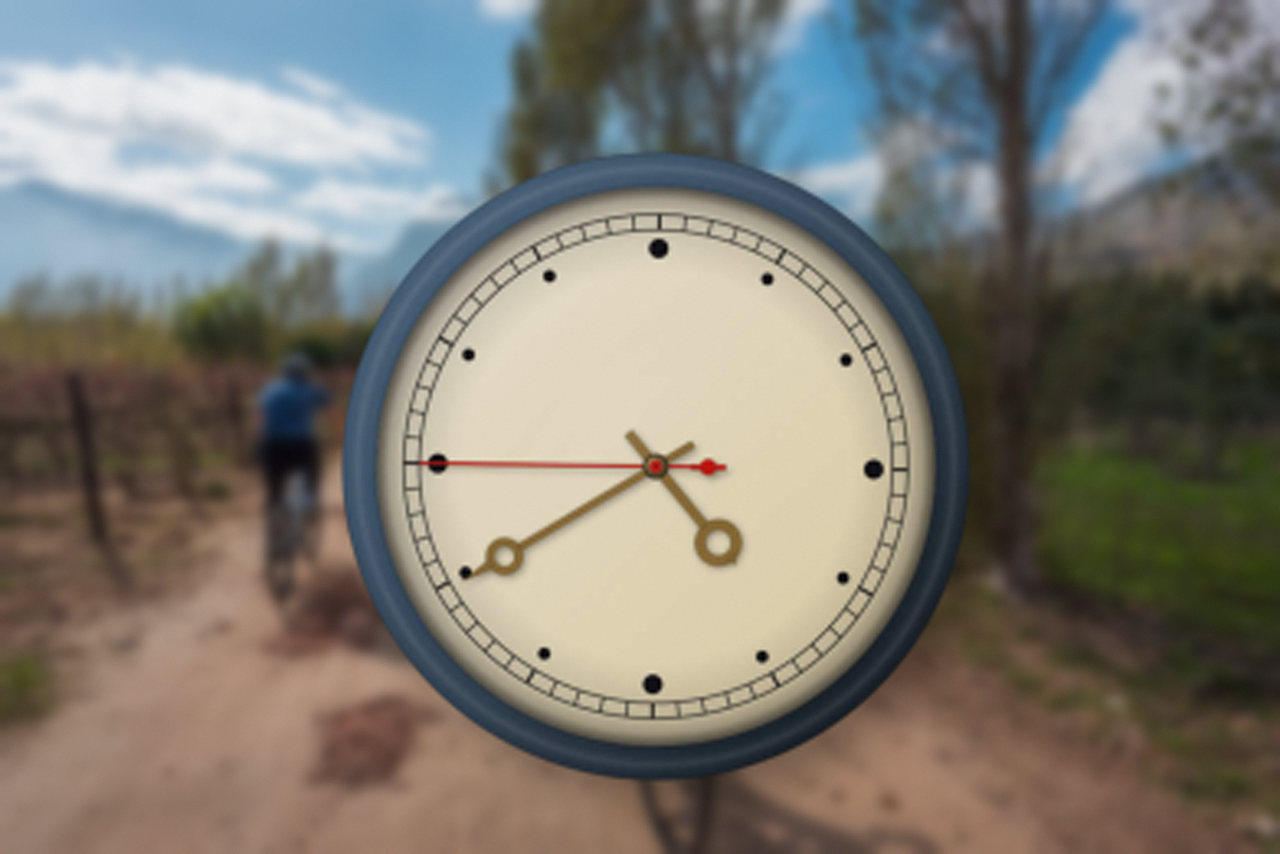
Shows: 4:39:45
